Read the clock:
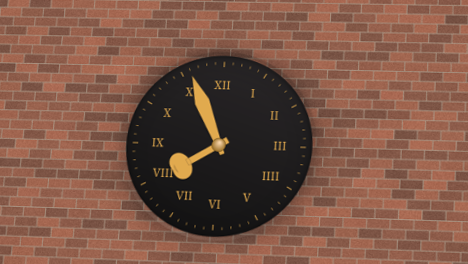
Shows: 7:56
